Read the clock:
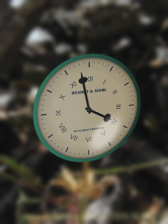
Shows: 3:58
